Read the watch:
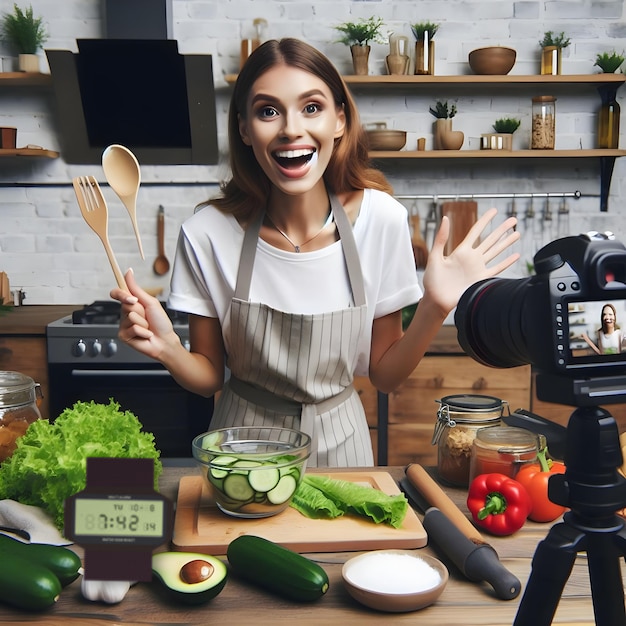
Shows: 7:42
